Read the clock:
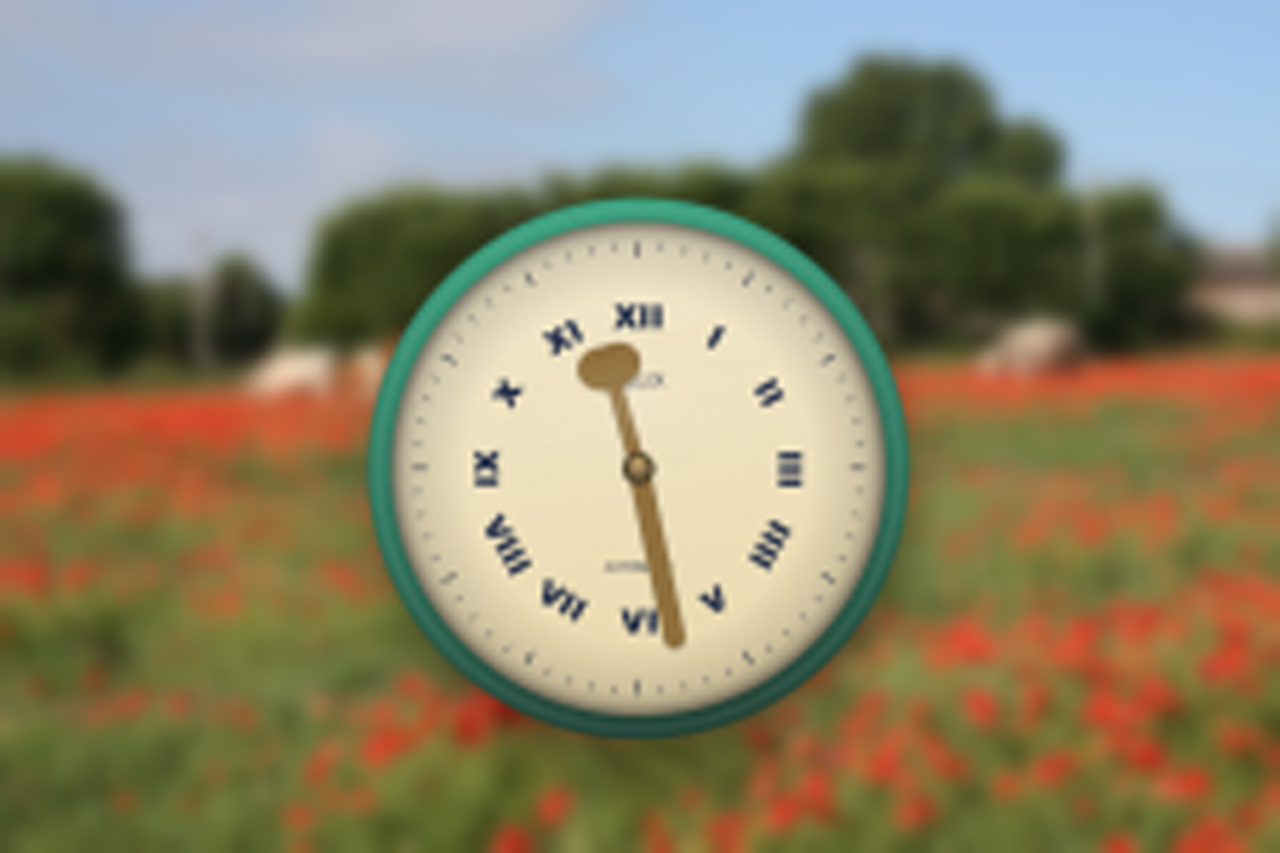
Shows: 11:28
